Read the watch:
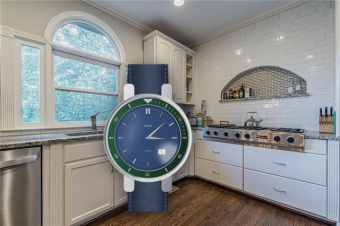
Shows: 3:08
